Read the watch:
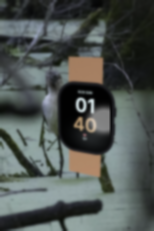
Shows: 1:40
